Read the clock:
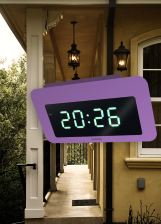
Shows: 20:26
